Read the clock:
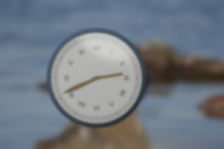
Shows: 2:41
